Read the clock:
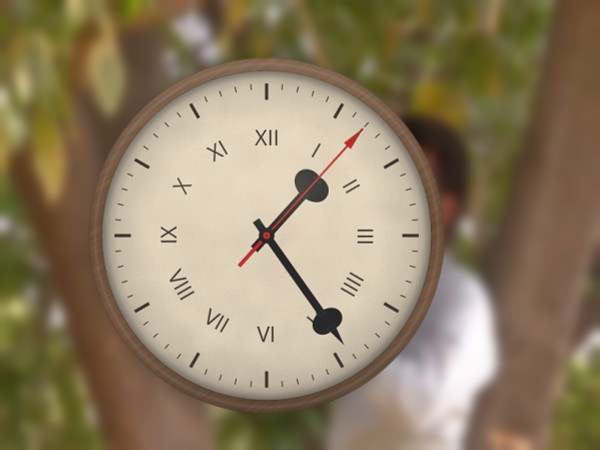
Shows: 1:24:07
